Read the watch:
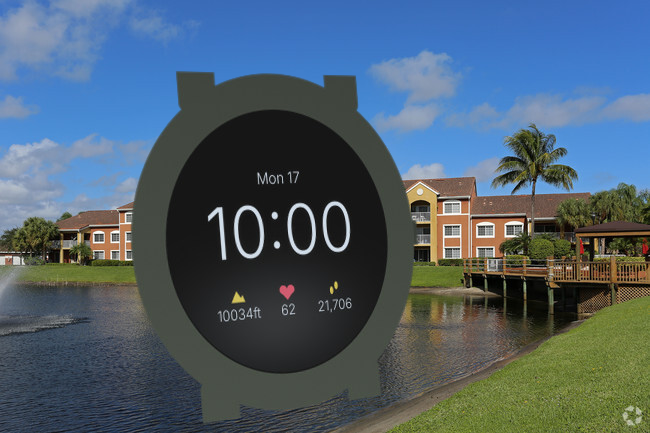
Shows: 10:00
